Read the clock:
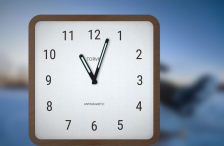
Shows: 11:03
